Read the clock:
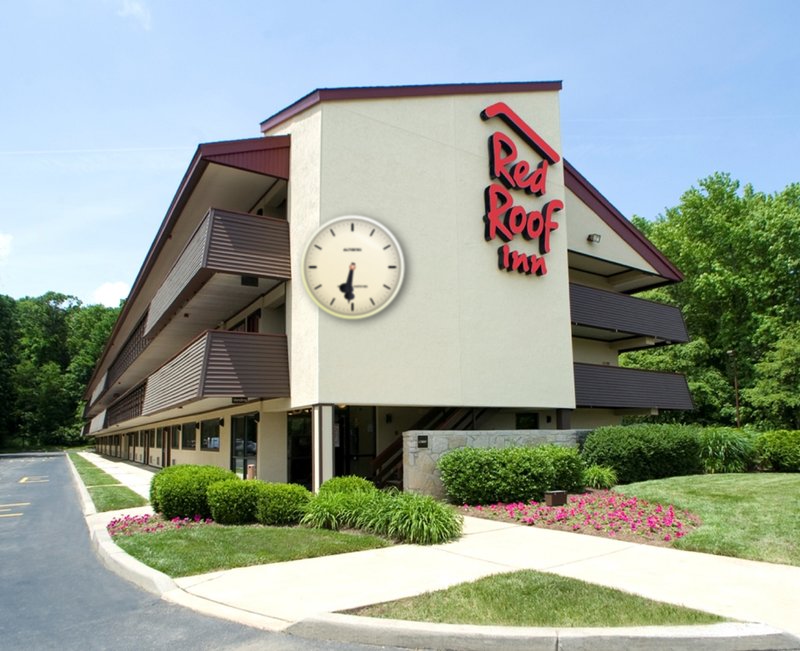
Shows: 6:31
